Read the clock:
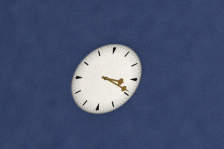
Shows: 3:19
